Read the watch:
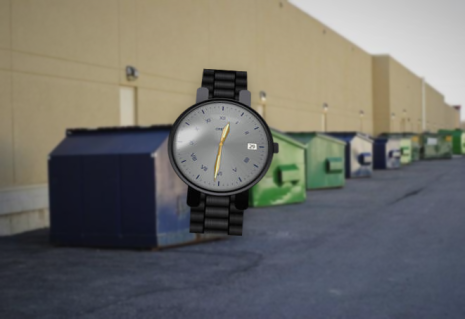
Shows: 12:31
